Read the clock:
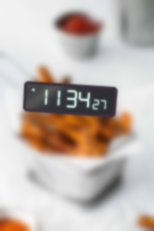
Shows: 11:34
